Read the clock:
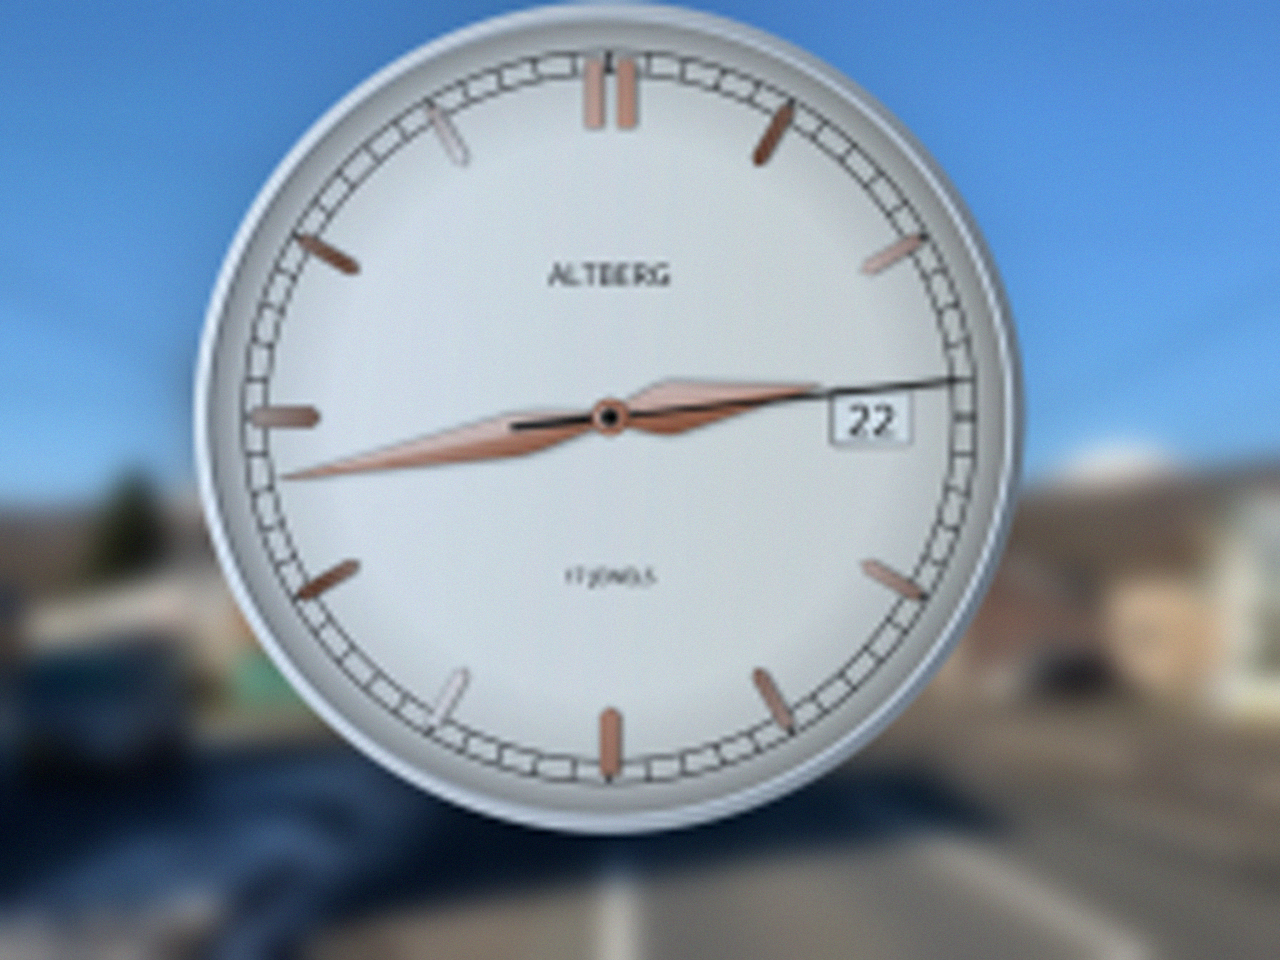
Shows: 2:43:14
